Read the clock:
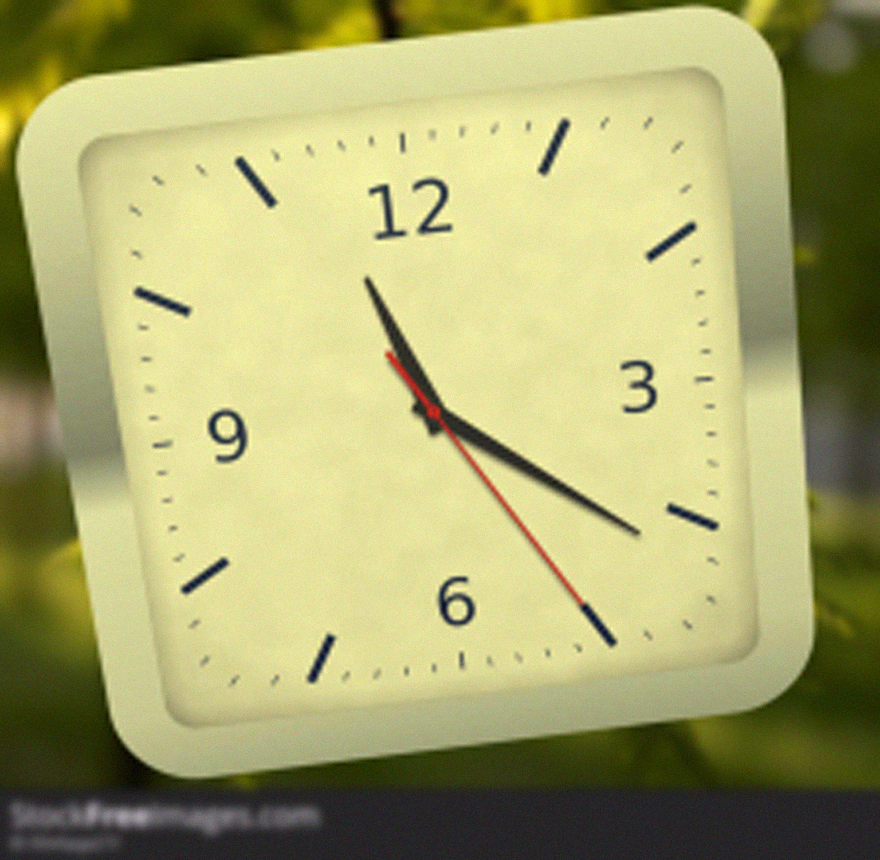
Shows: 11:21:25
